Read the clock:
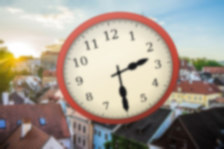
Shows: 2:30
